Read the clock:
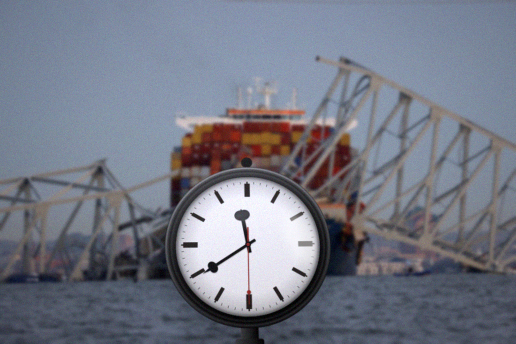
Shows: 11:39:30
